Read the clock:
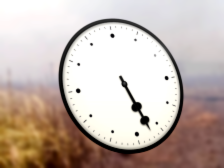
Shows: 5:27
